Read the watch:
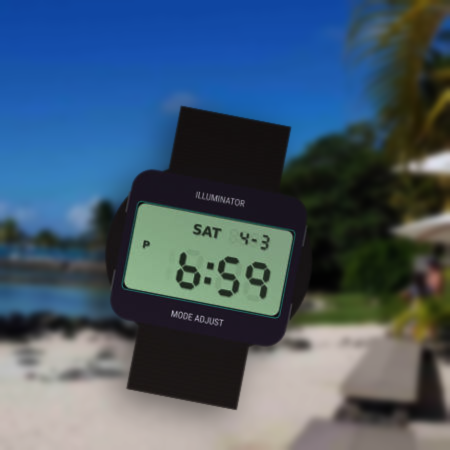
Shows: 6:59
